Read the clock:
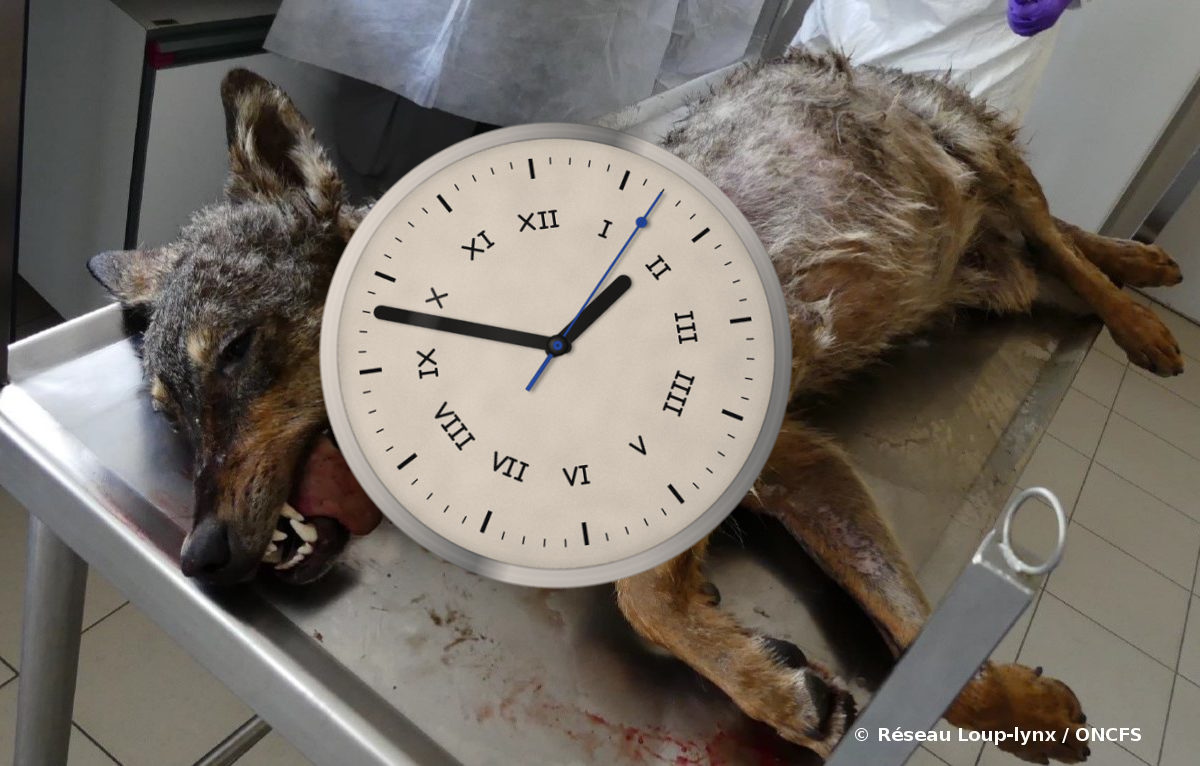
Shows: 1:48:07
